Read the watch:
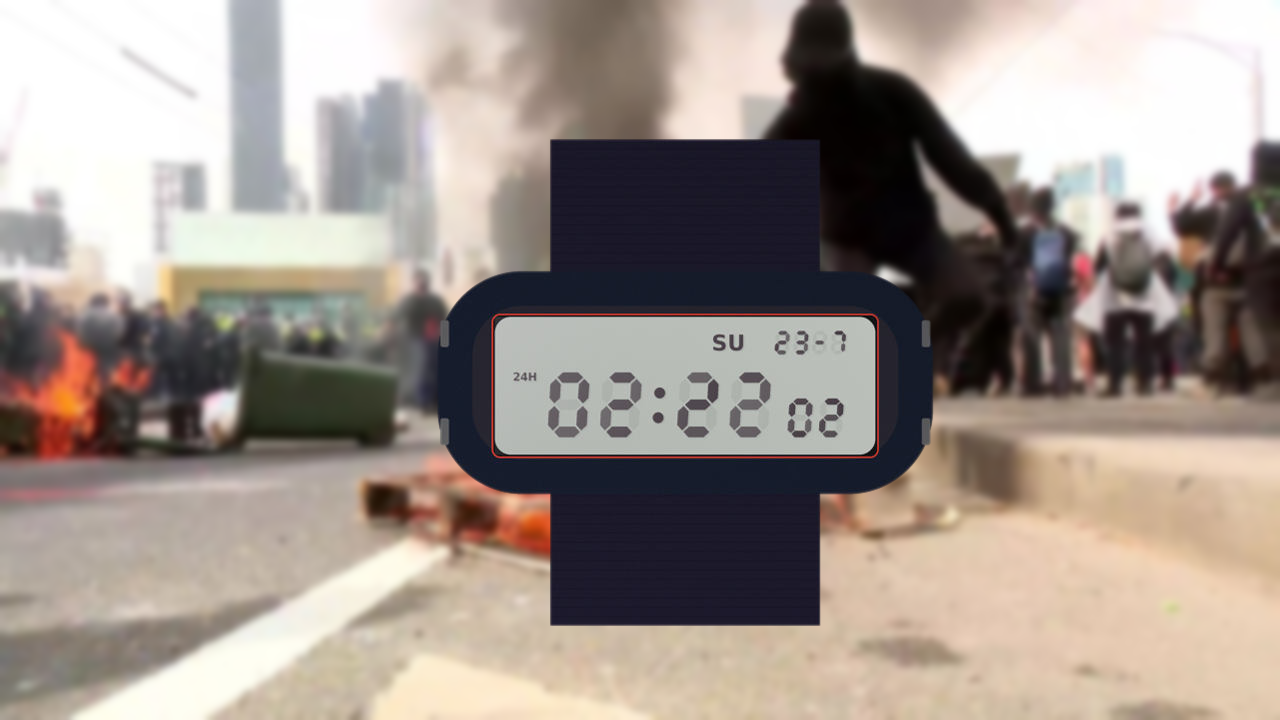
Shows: 2:22:02
